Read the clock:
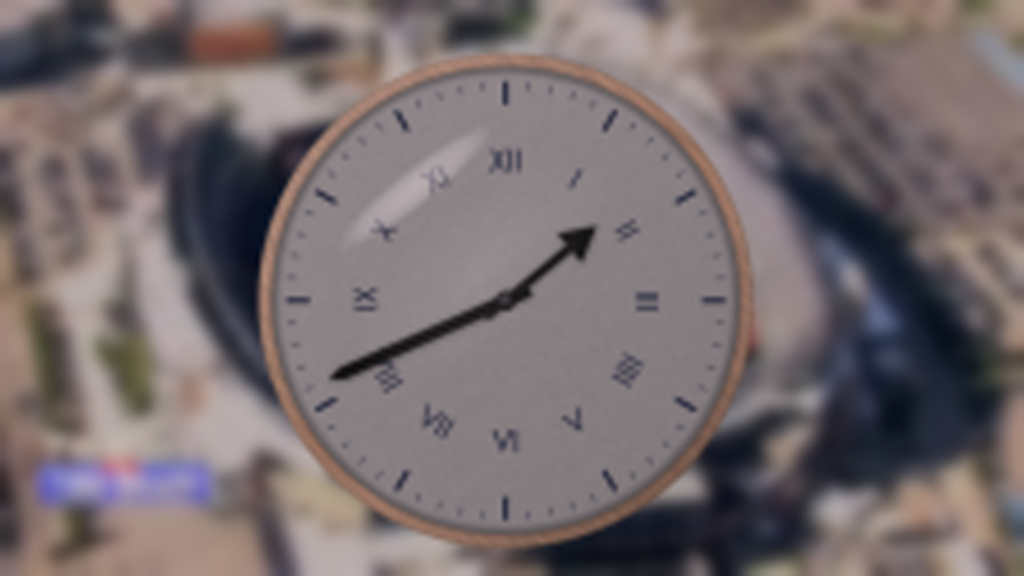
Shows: 1:41
